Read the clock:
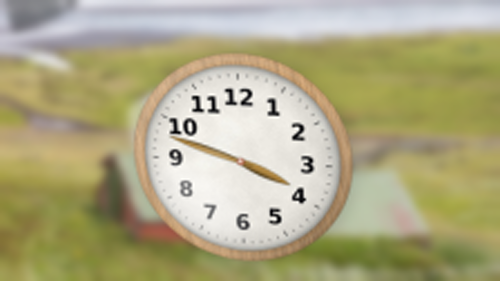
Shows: 3:48
